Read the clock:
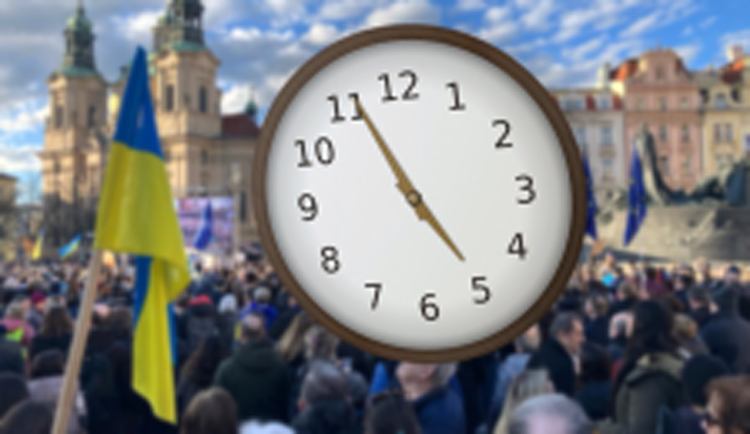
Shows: 4:56
